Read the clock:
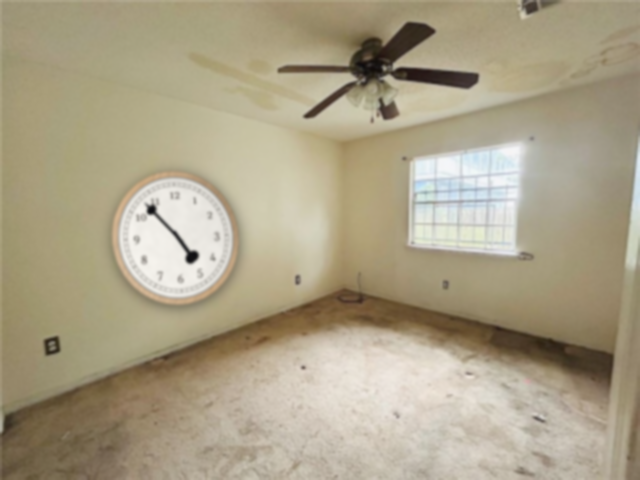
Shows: 4:53
